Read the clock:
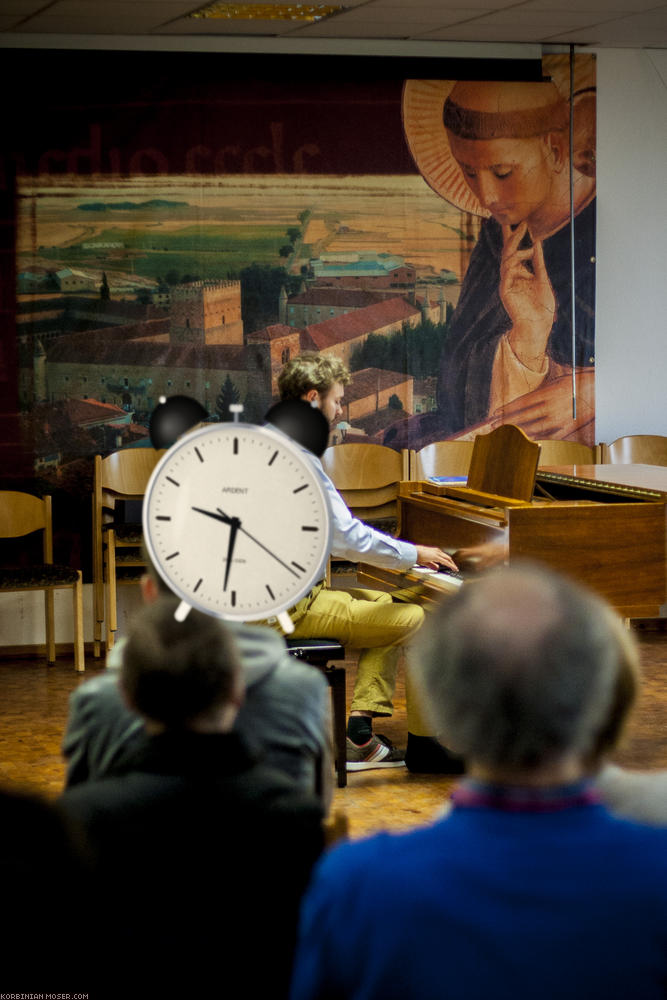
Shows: 9:31:21
